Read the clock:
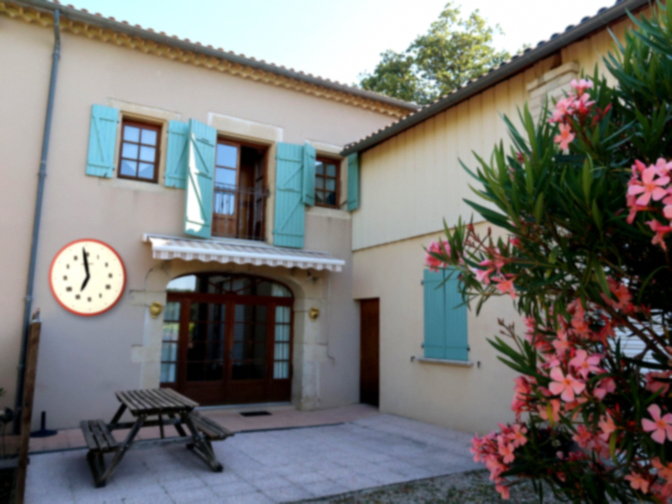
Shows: 6:59
